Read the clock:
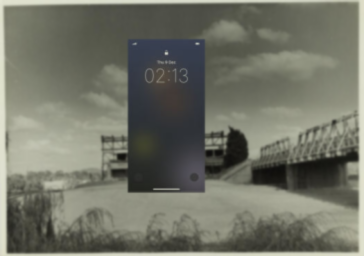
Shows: 2:13
